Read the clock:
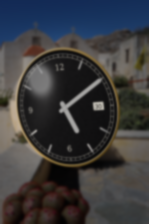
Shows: 5:10
